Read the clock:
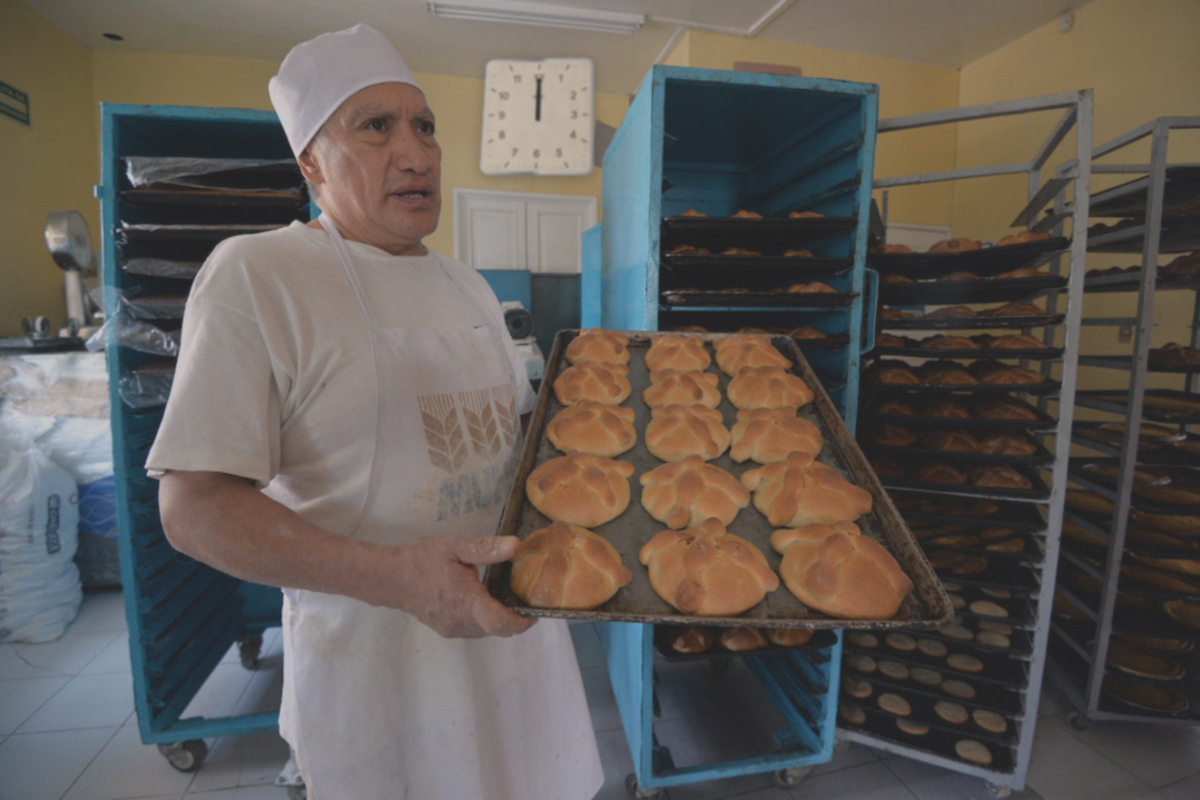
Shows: 12:00
